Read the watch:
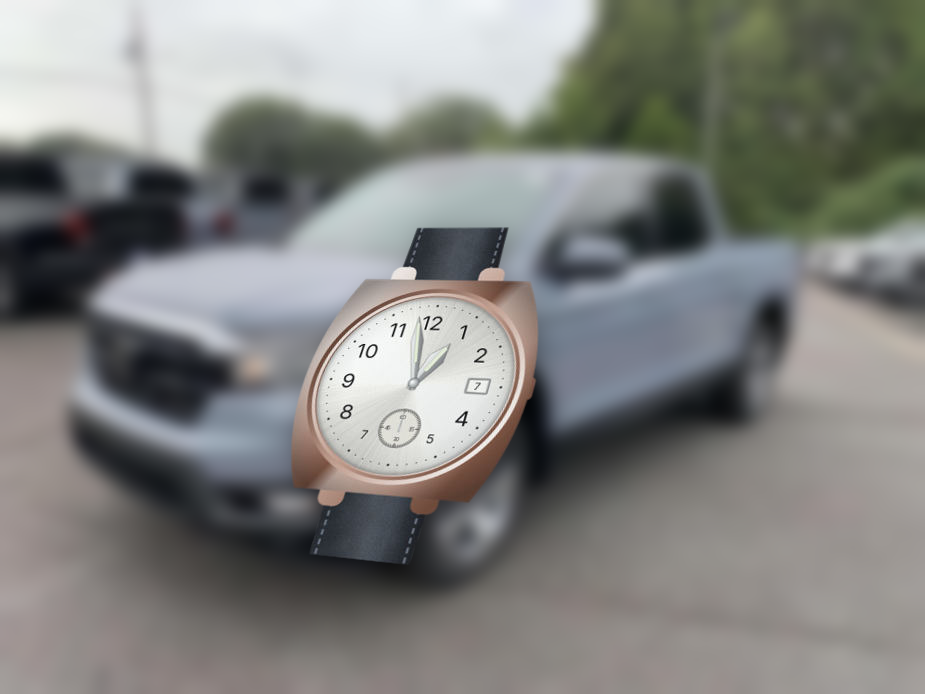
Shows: 12:58
